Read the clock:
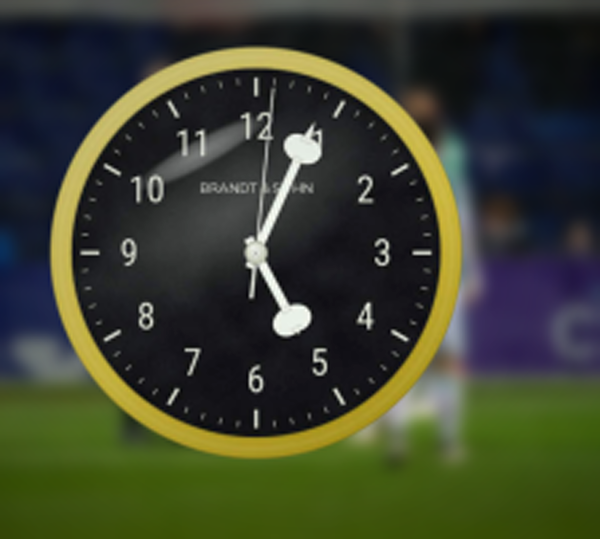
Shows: 5:04:01
